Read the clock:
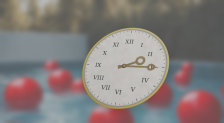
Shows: 2:15
